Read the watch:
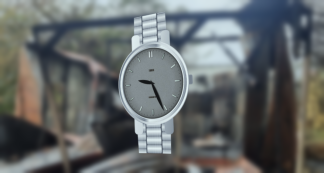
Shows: 9:26
